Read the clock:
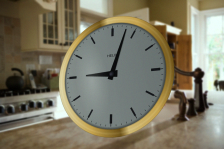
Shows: 9:03
